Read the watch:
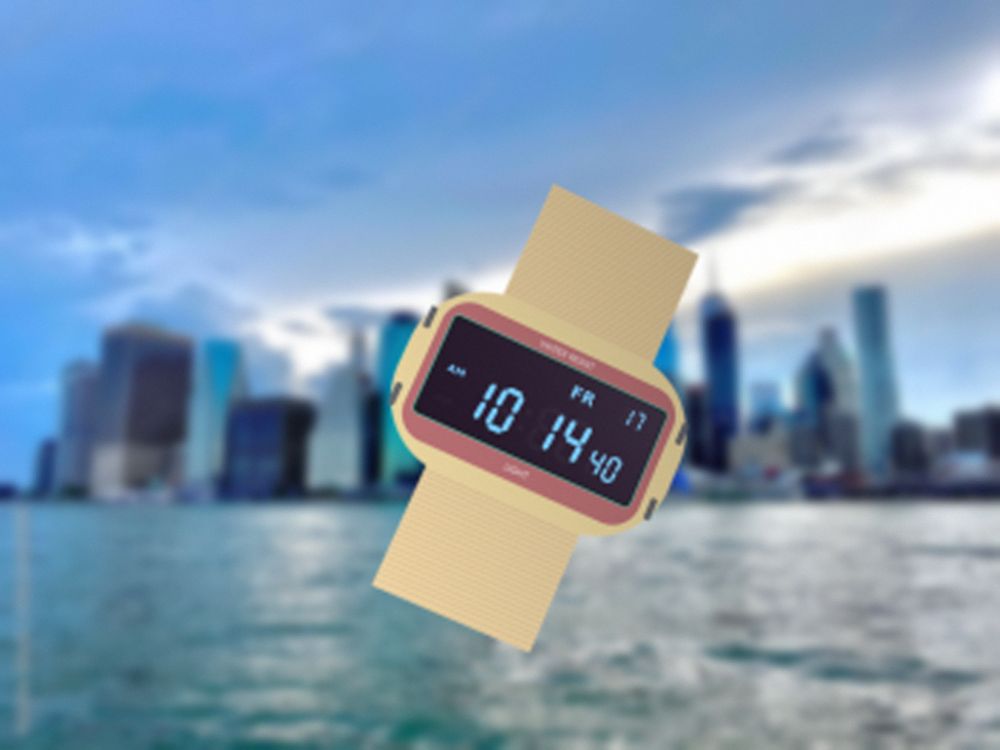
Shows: 10:14:40
